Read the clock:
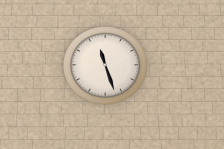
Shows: 11:27
